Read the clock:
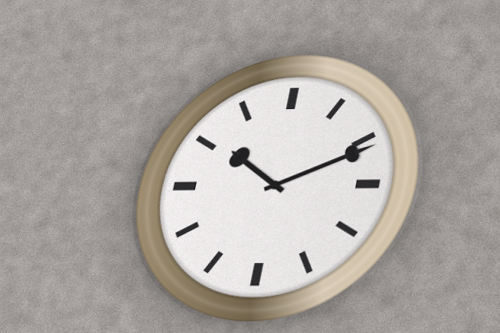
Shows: 10:11
